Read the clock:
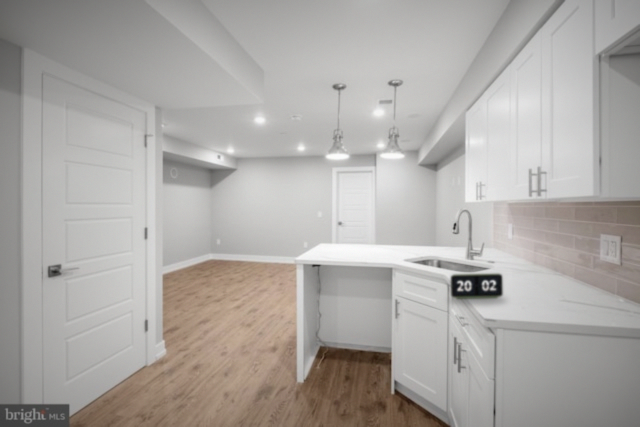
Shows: 20:02
